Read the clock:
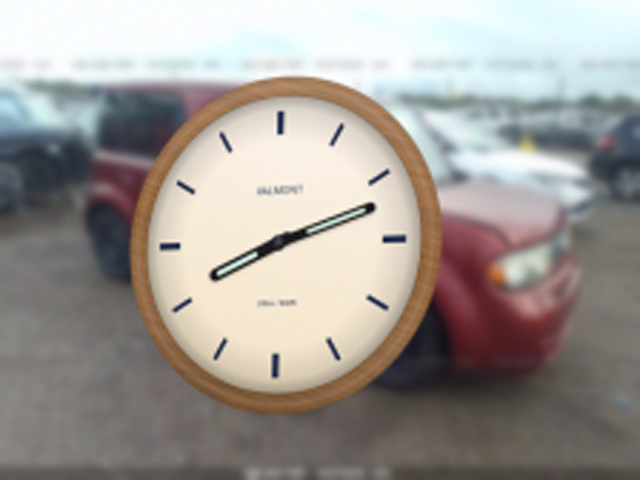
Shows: 8:12
